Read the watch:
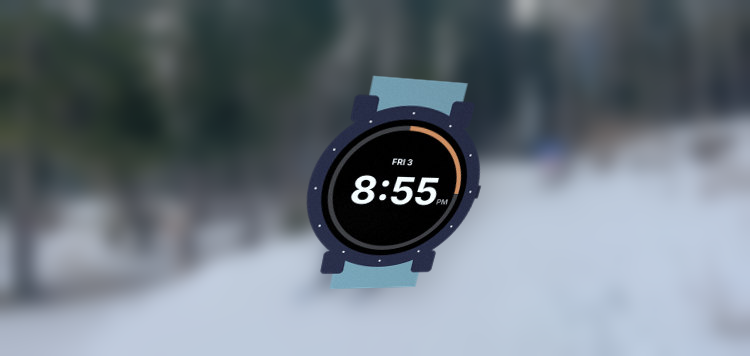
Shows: 8:55
